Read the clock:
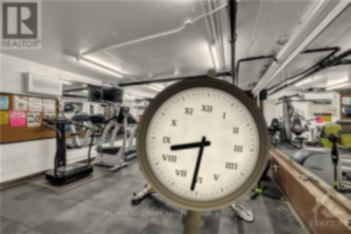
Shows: 8:31
